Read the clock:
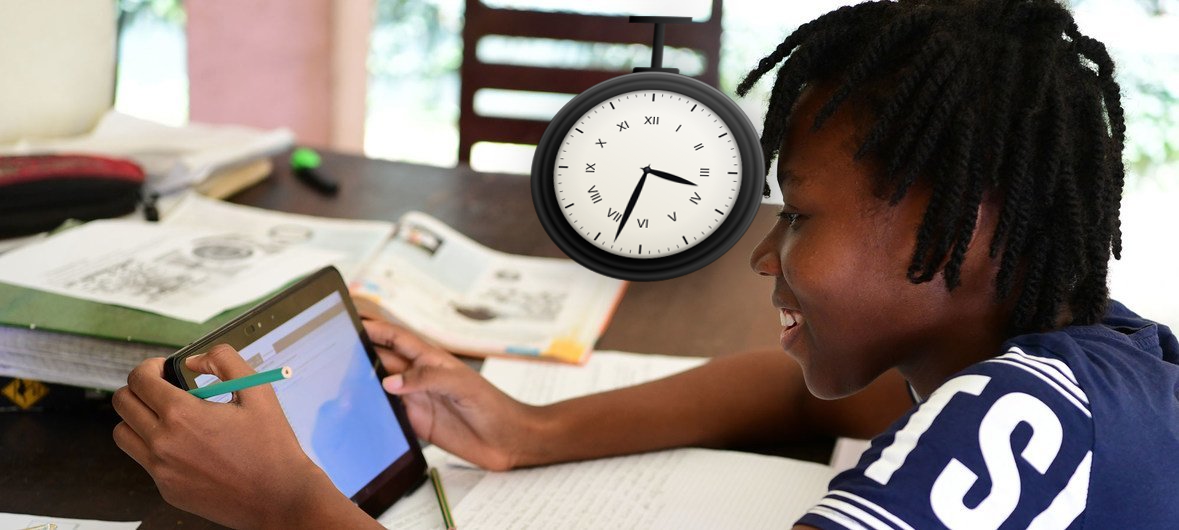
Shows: 3:33
